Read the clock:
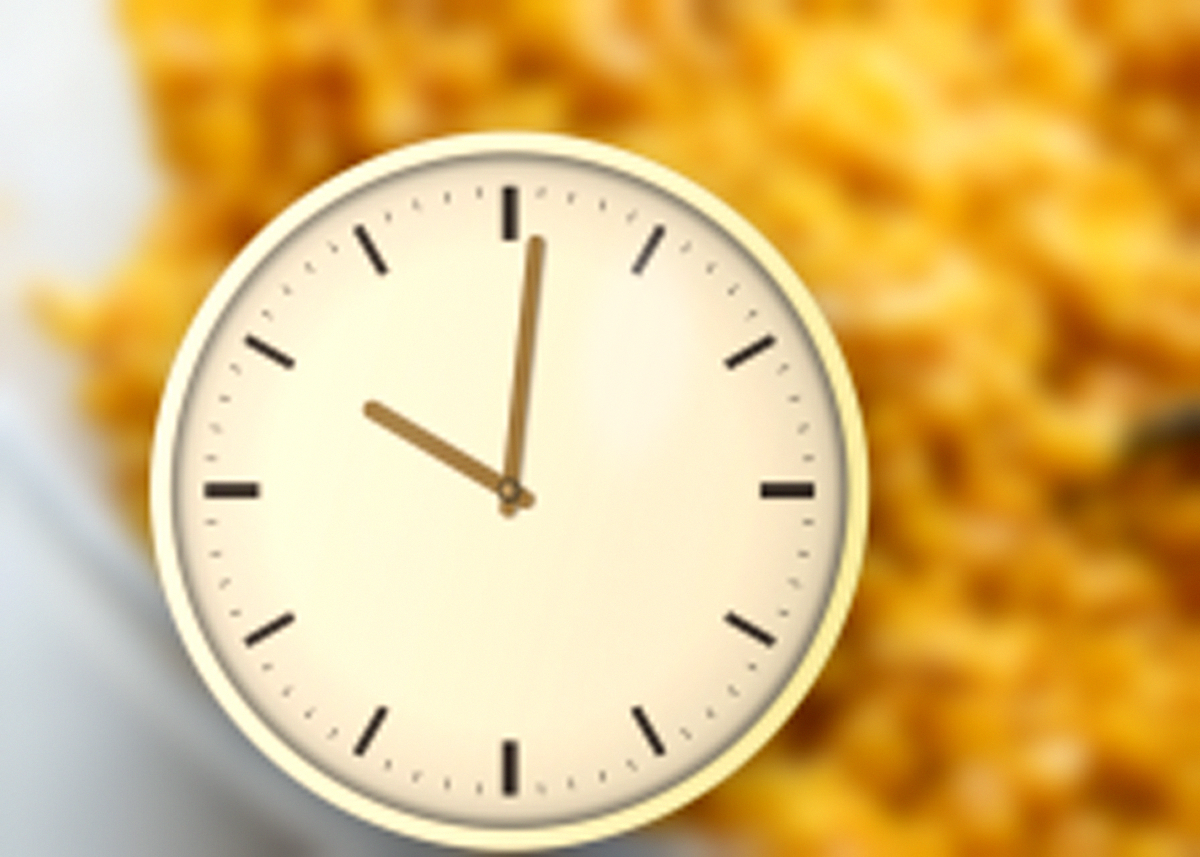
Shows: 10:01
